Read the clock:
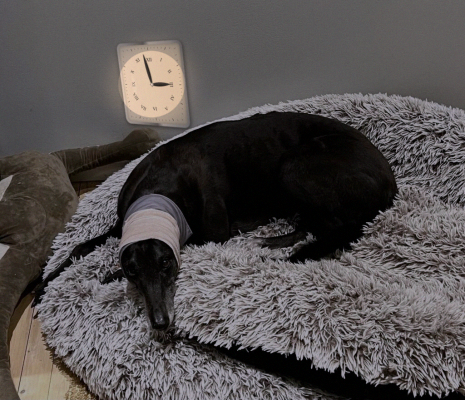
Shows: 2:58
